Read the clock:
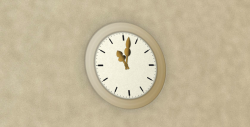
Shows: 11:02
